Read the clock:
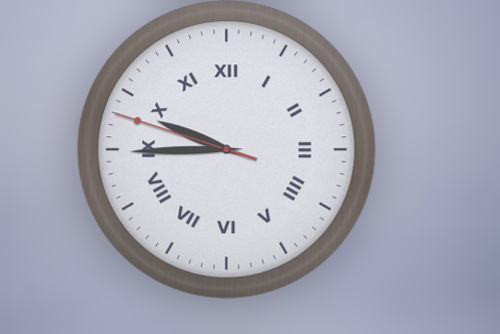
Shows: 9:44:48
